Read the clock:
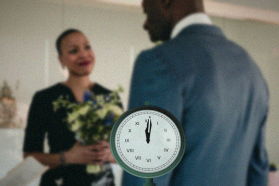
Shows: 12:01
